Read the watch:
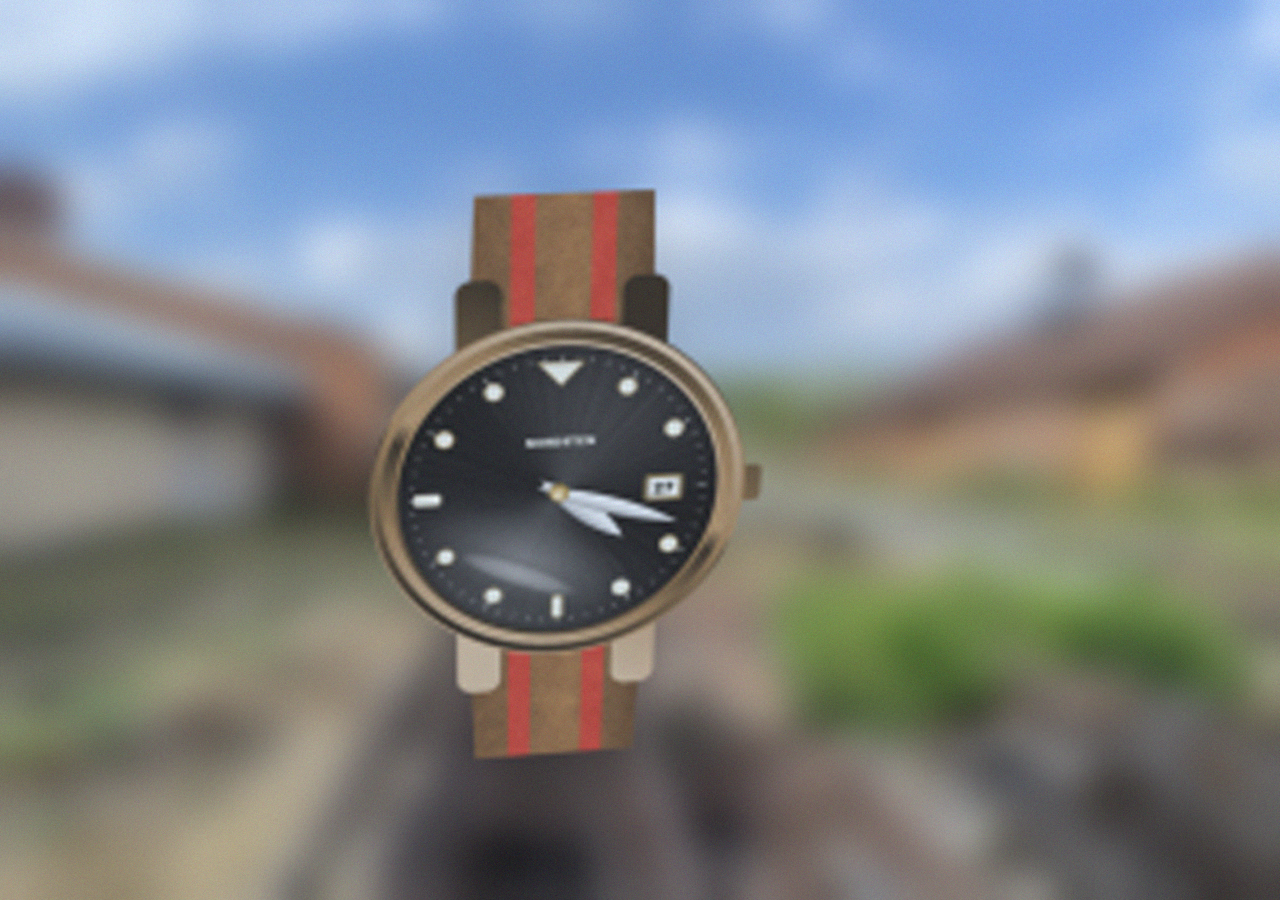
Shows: 4:18
